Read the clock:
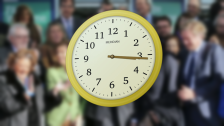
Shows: 3:16
